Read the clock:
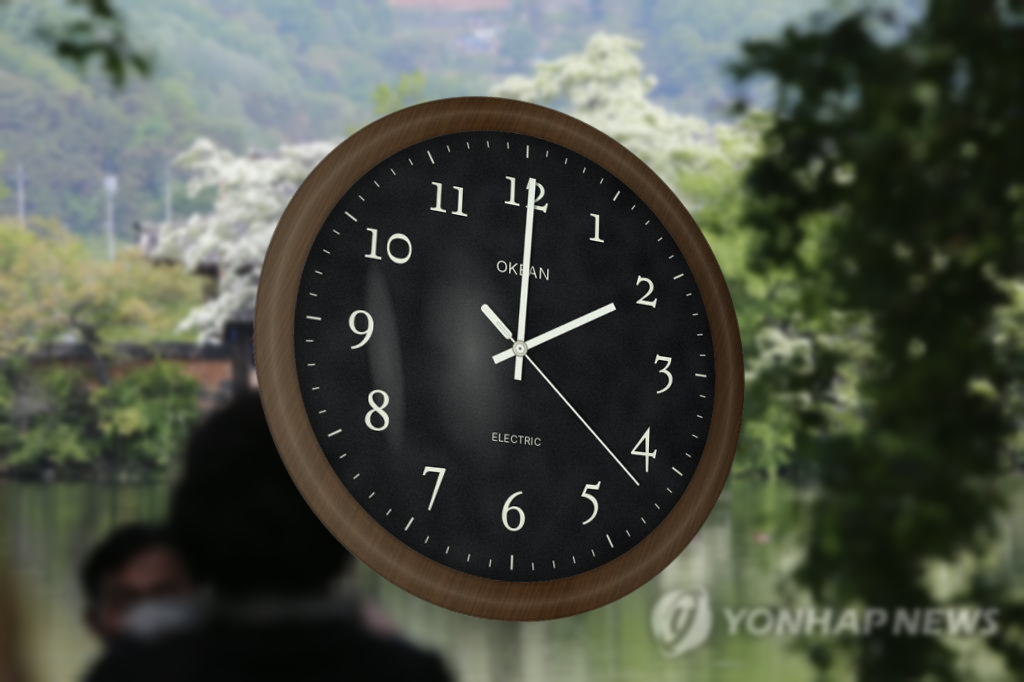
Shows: 2:00:22
